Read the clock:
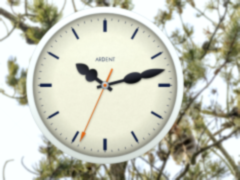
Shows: 10:12:34
